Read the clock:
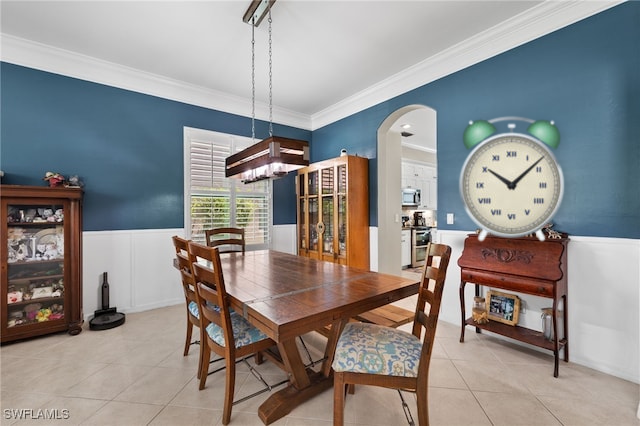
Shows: 10:08
